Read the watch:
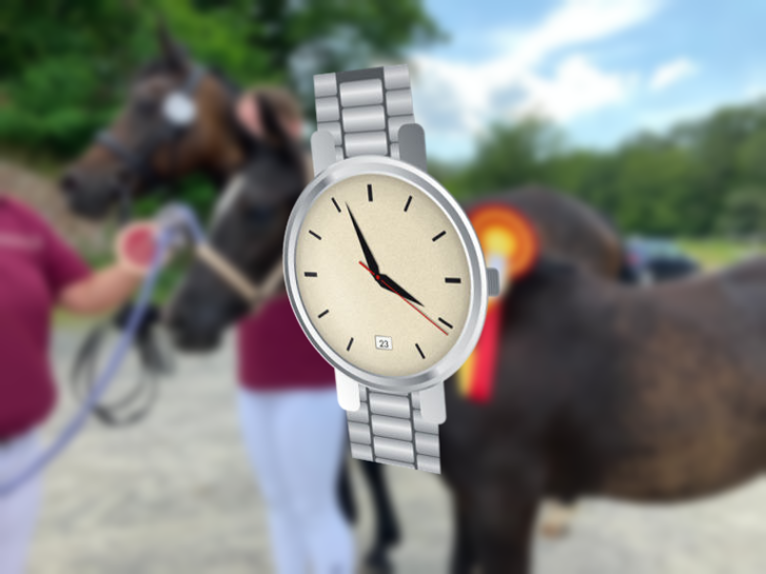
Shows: 3:56:21
